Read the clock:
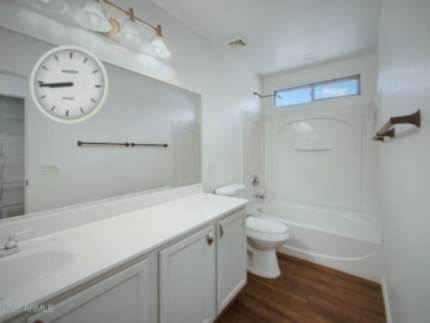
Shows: 8:44
